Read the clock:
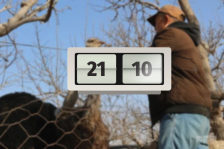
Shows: 21:10
